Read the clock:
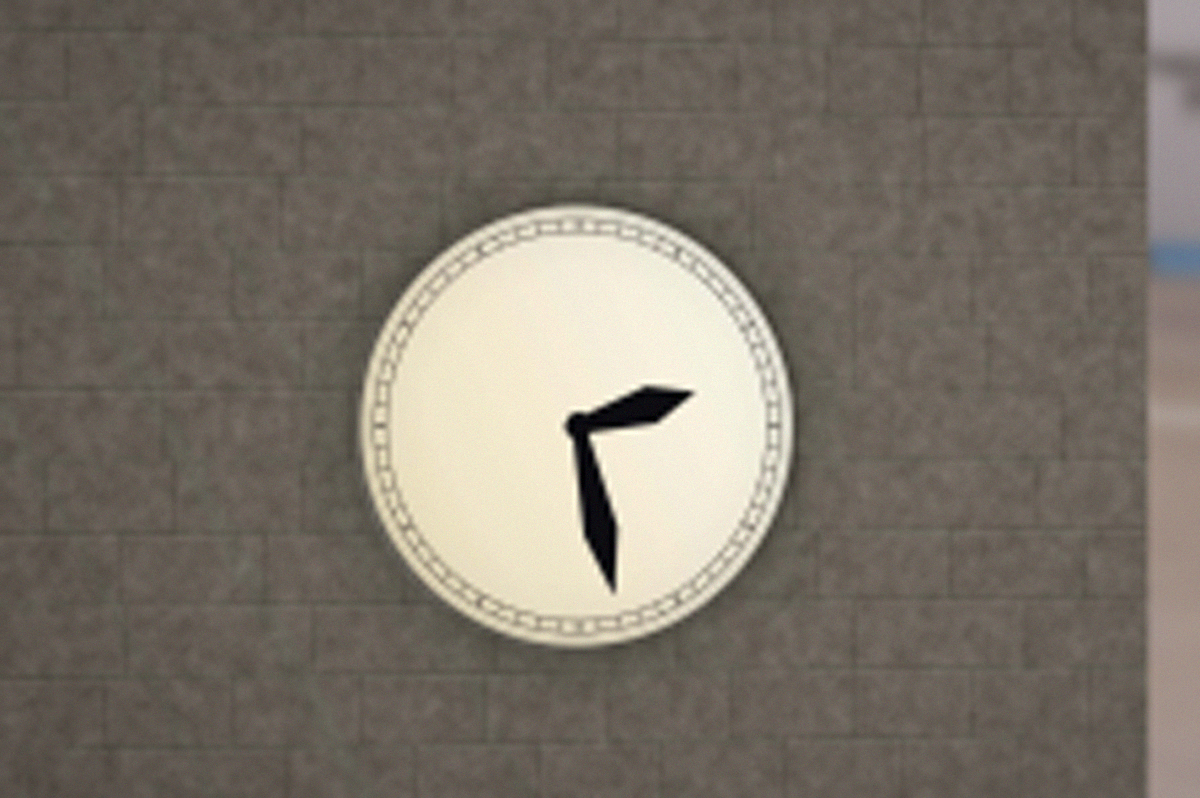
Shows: 2:28
